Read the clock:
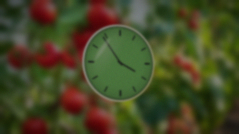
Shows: 3:54
